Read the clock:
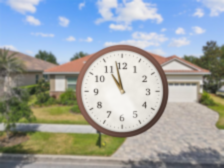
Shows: 10:58
